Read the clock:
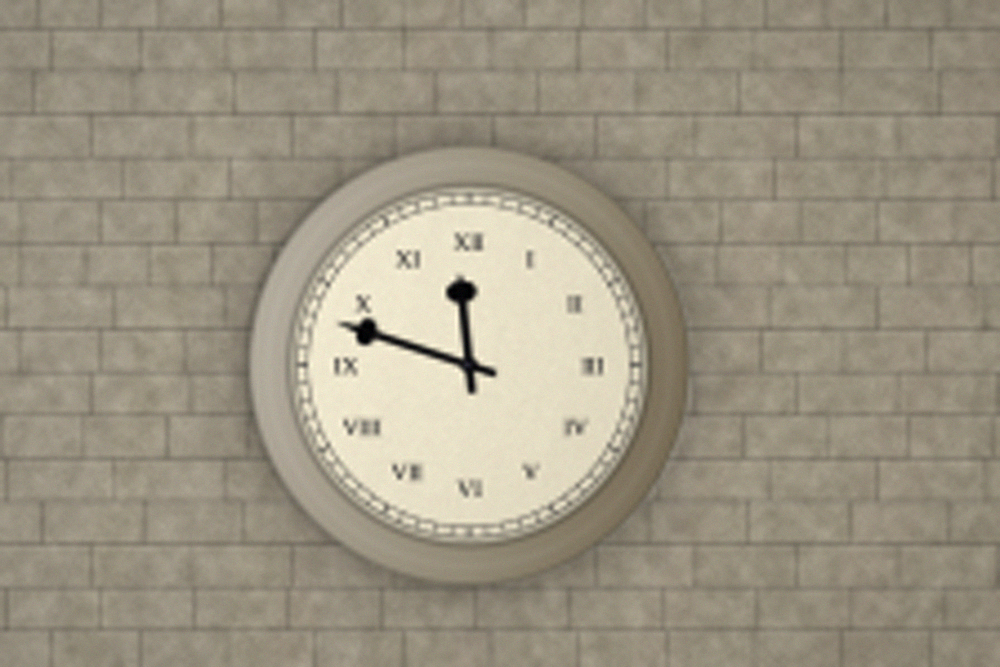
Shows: 11:48
